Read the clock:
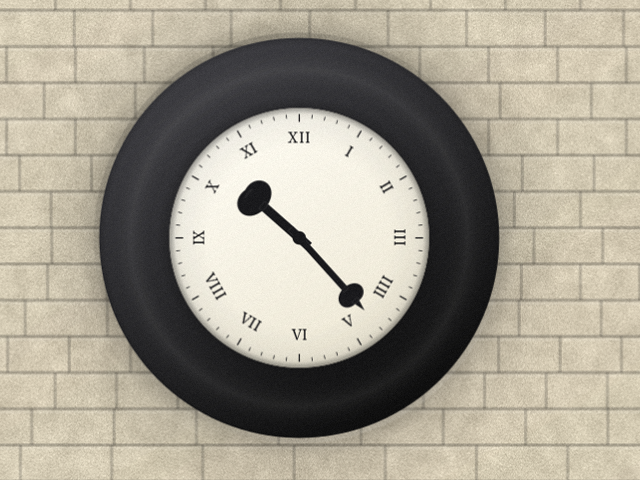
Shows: 10:23
